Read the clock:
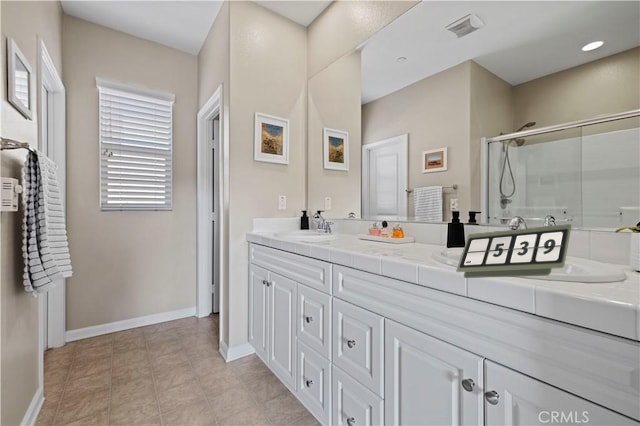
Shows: 5:39
